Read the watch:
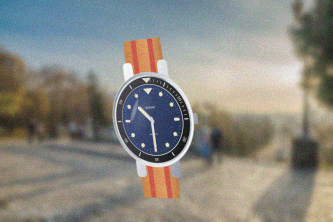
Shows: 10:30
